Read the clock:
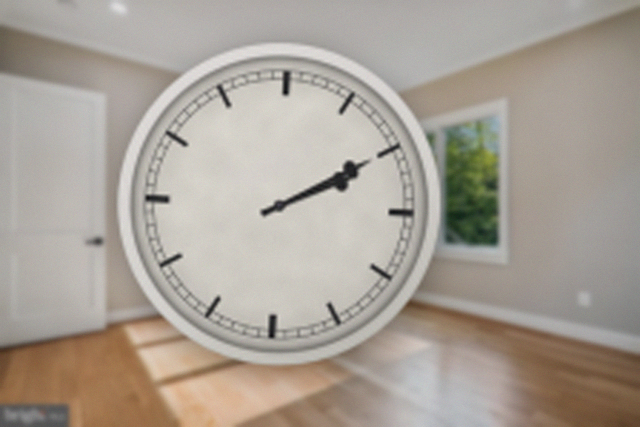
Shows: 2:10
